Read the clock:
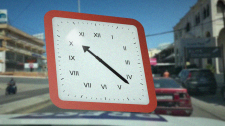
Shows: 10:22
